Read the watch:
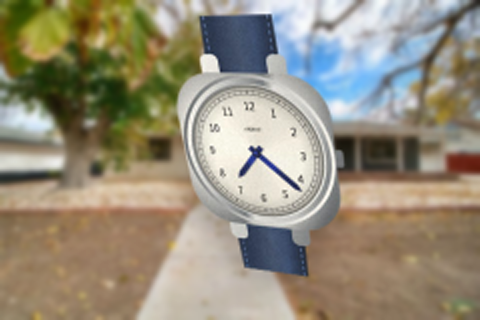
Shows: 7:22
